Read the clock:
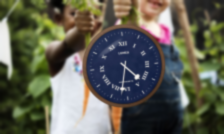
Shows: 4:32
